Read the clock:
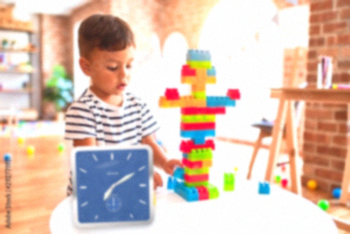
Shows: 7:10
